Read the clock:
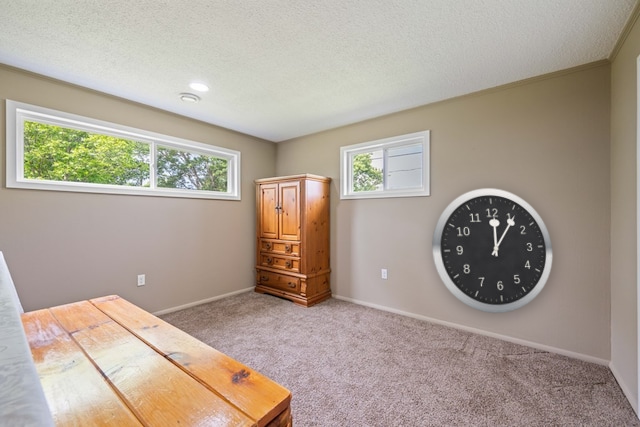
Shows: 12:06
